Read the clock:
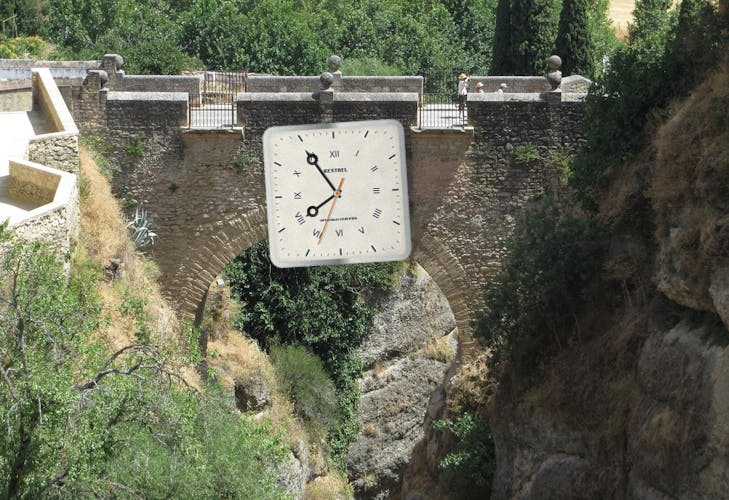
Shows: 7:54:34
